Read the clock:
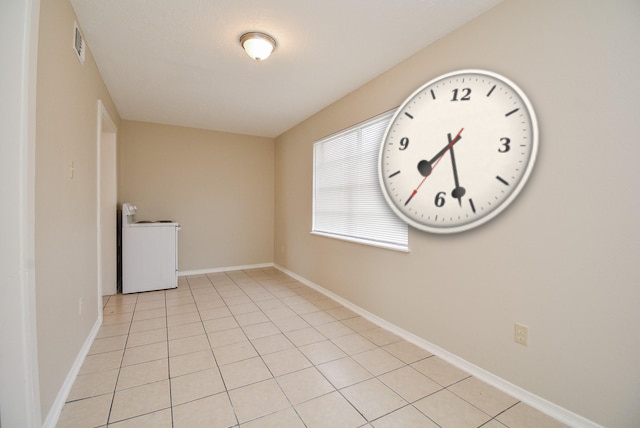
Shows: 7:26:35
